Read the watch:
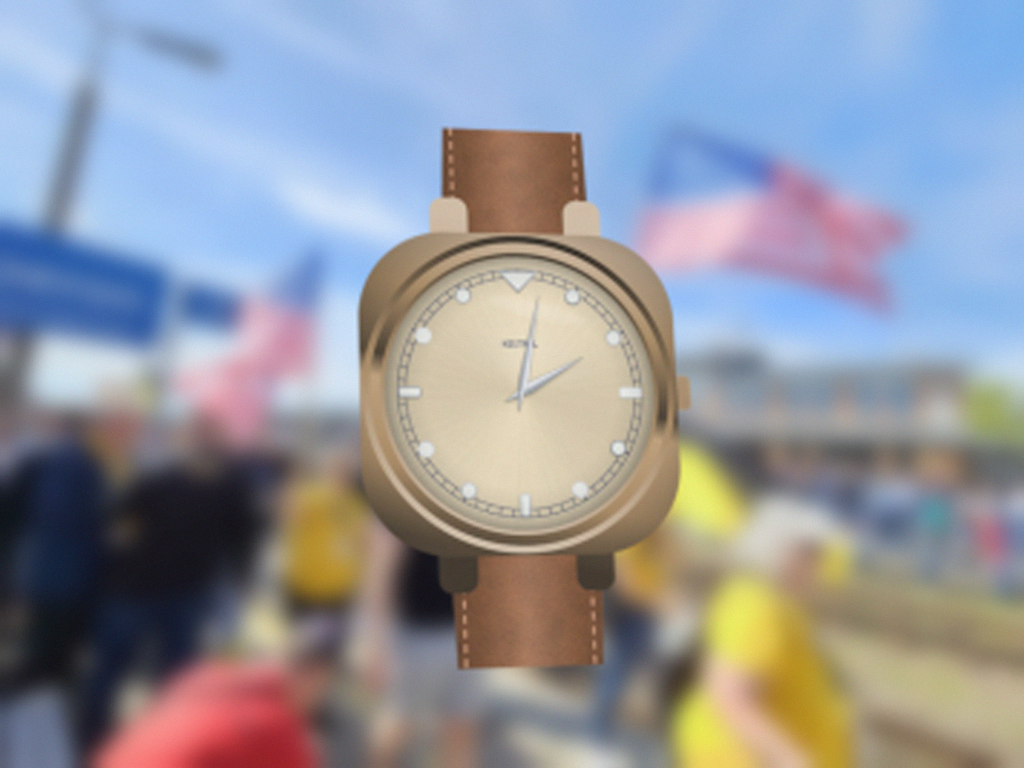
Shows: 2:02
